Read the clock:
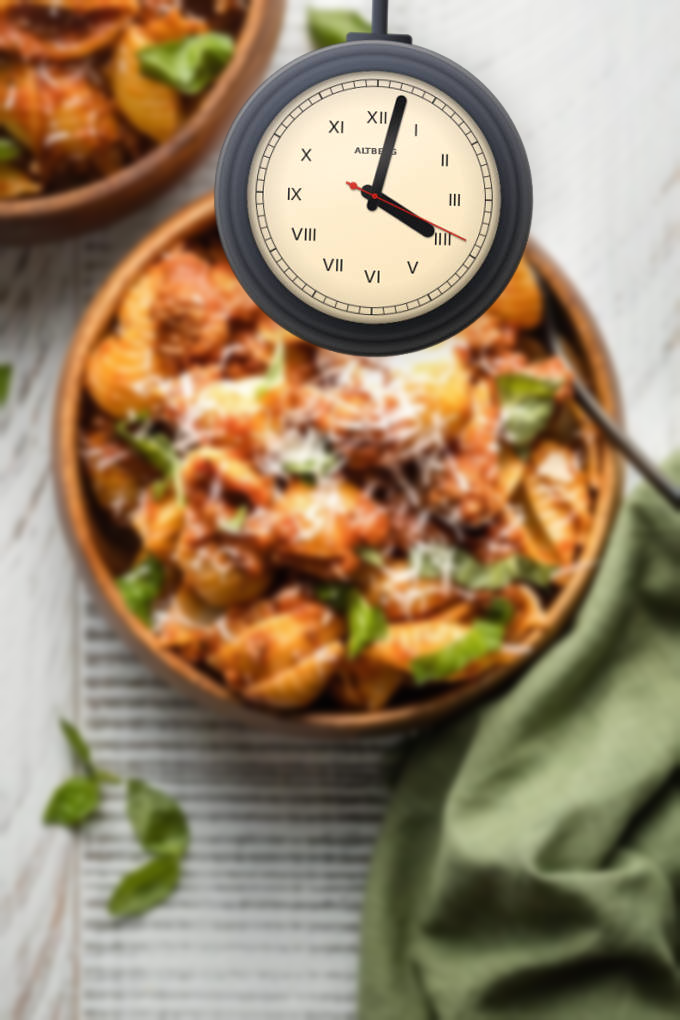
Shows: 4:02:19
